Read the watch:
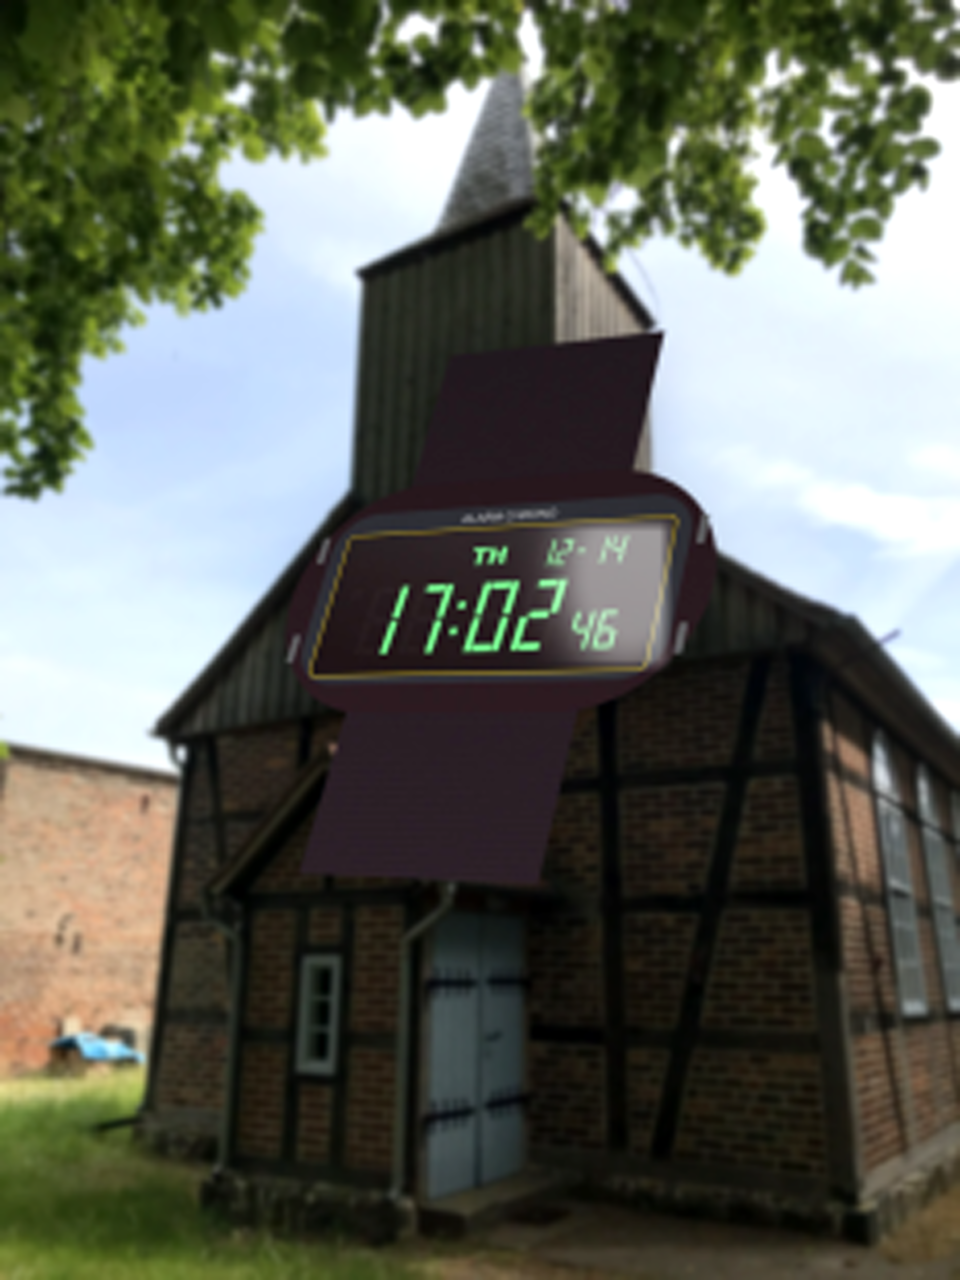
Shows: 17:02:46
